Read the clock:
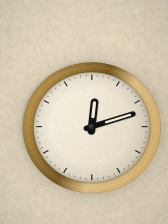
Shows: 12:12
